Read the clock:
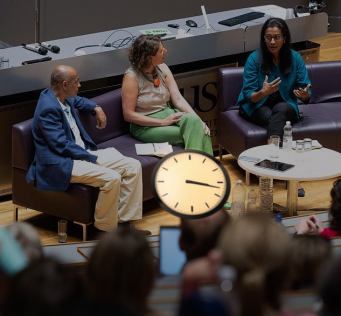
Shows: 3:17
